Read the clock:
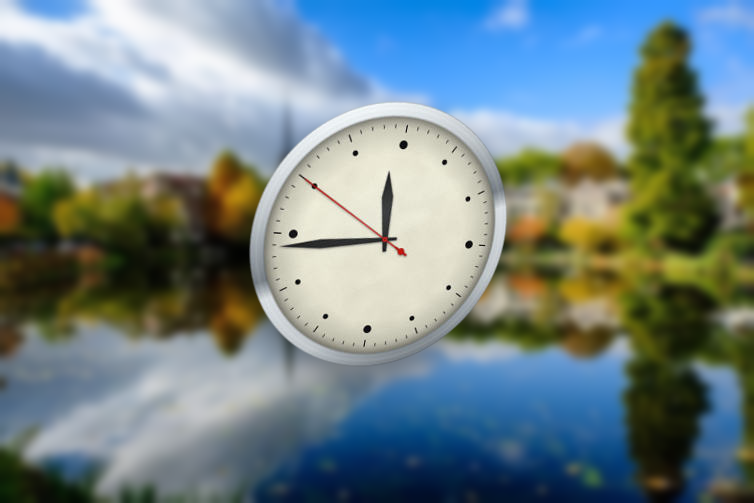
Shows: 11:43:50
